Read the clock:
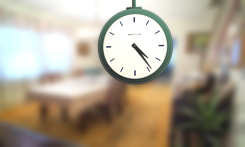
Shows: 4:24
